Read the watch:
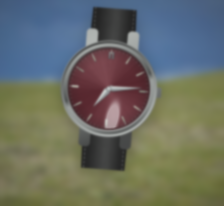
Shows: 7:14
